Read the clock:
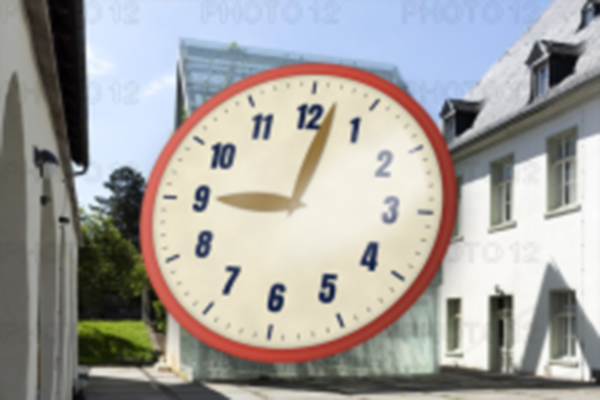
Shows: 9:02
